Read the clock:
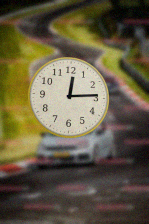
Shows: 12:14
